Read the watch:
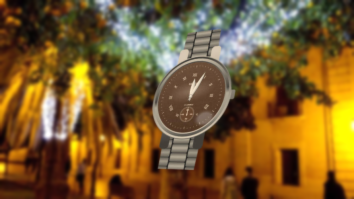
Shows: 12:04
